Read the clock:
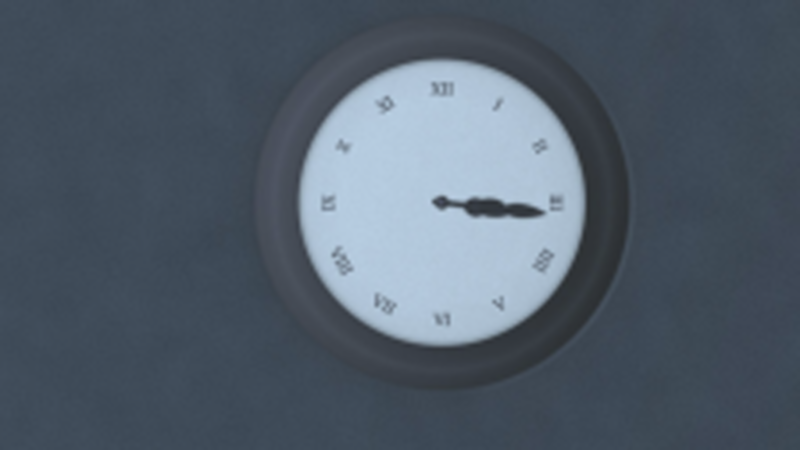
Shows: 3:16
